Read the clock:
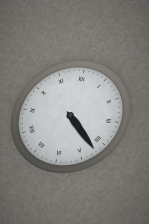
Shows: 4:22
